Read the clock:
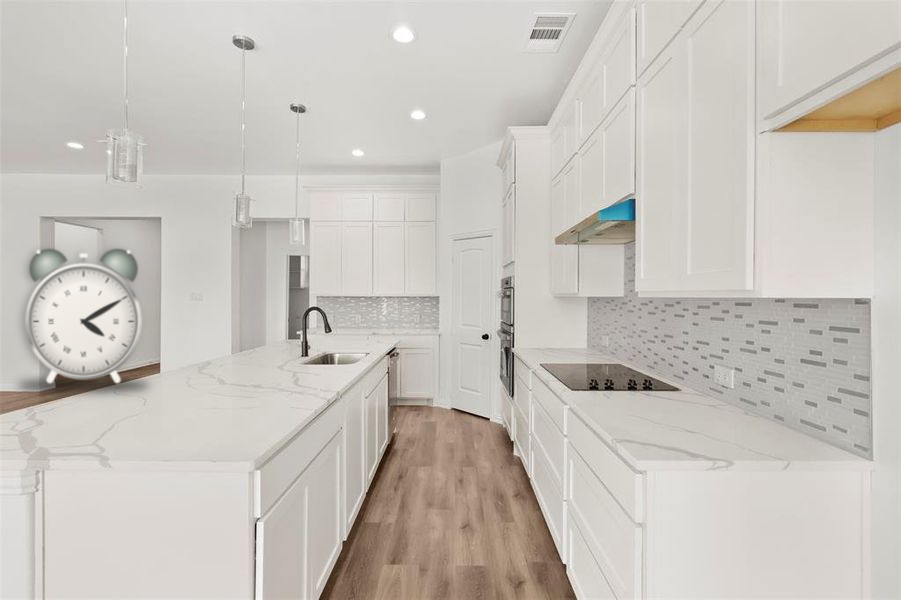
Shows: 4:10
